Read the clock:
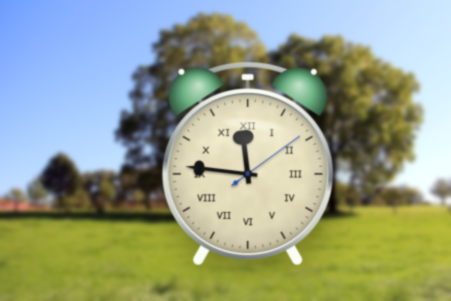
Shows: 11:46:09
